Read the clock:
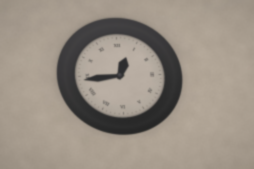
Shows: 12:44
